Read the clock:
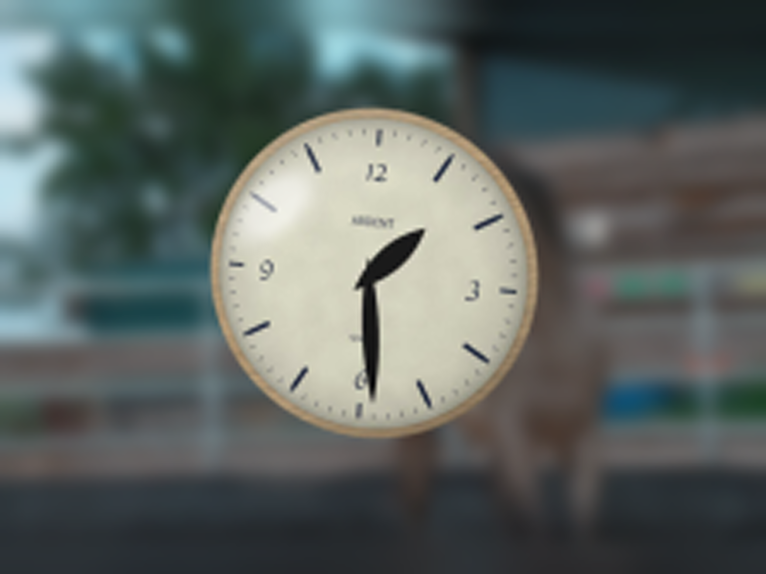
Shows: 1:29
